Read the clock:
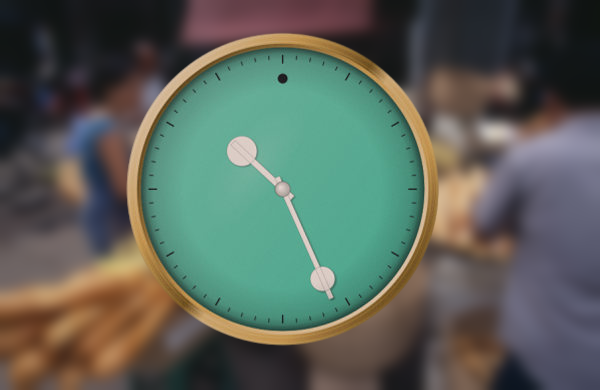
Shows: 10:26
